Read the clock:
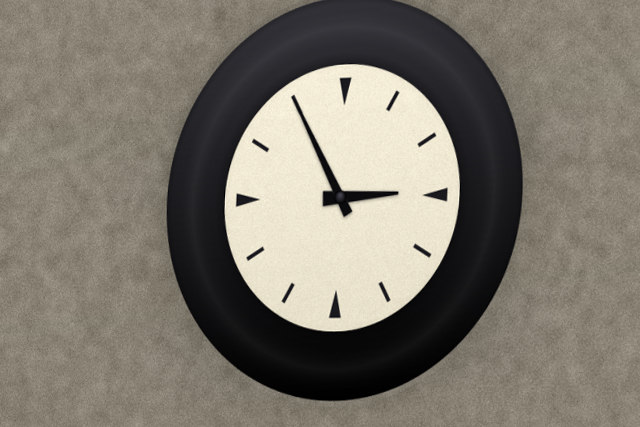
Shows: 2:55
